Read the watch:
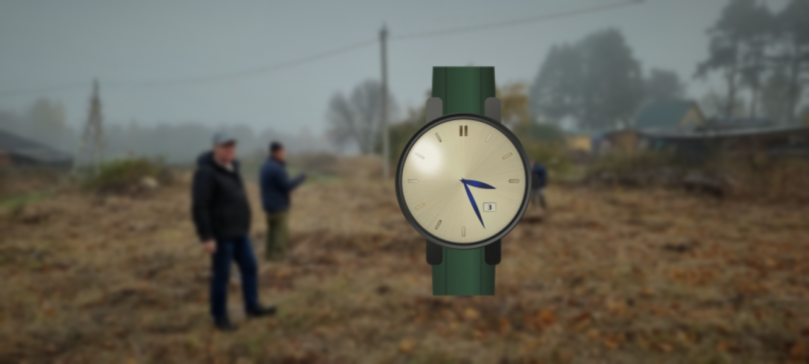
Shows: 3:26
